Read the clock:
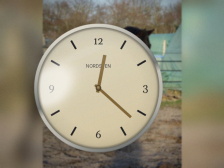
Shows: 12:22
